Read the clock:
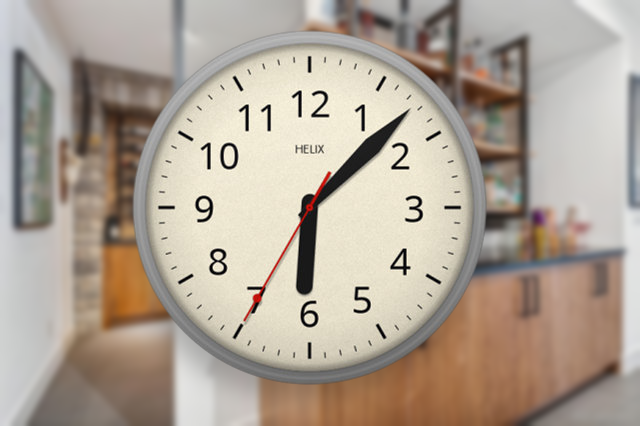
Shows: 6:07:35
